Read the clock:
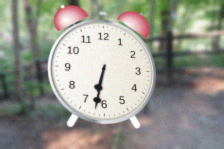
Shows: 6:32
